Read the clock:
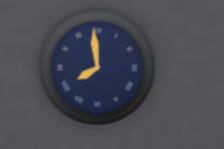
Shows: 7:59
